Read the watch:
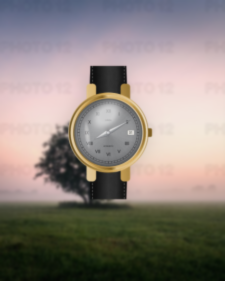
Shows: 8:10
